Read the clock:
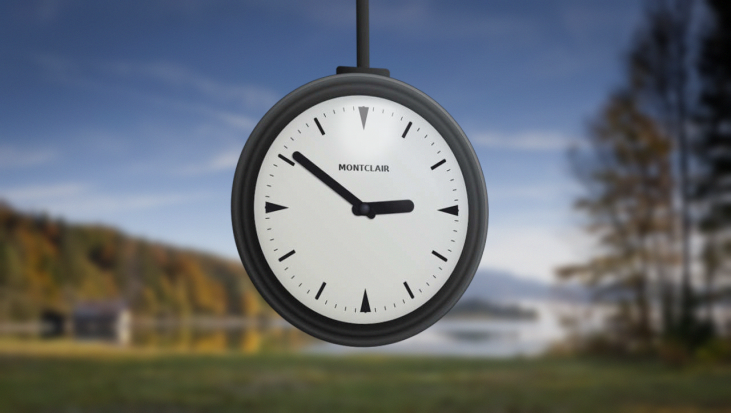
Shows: 2:51
